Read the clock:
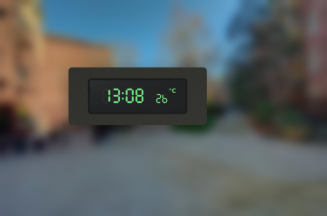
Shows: 13:08
